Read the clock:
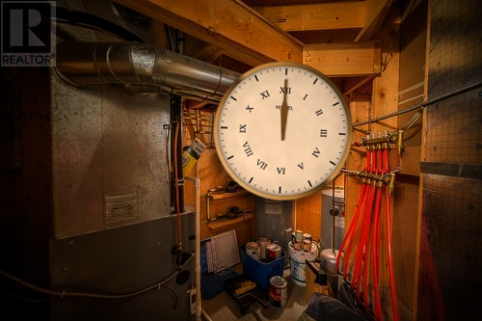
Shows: 12:00
